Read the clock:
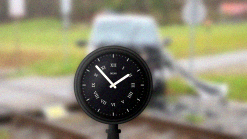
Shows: 1:53
